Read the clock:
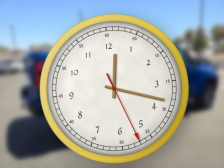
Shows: 12:18:27
